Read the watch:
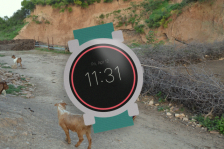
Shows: 11:31
